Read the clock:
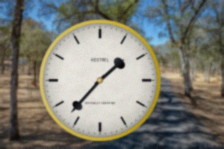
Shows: 1:37
